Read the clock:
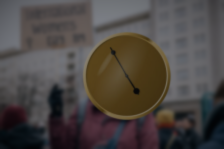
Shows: 4:55
